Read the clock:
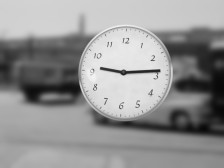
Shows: 9:14
